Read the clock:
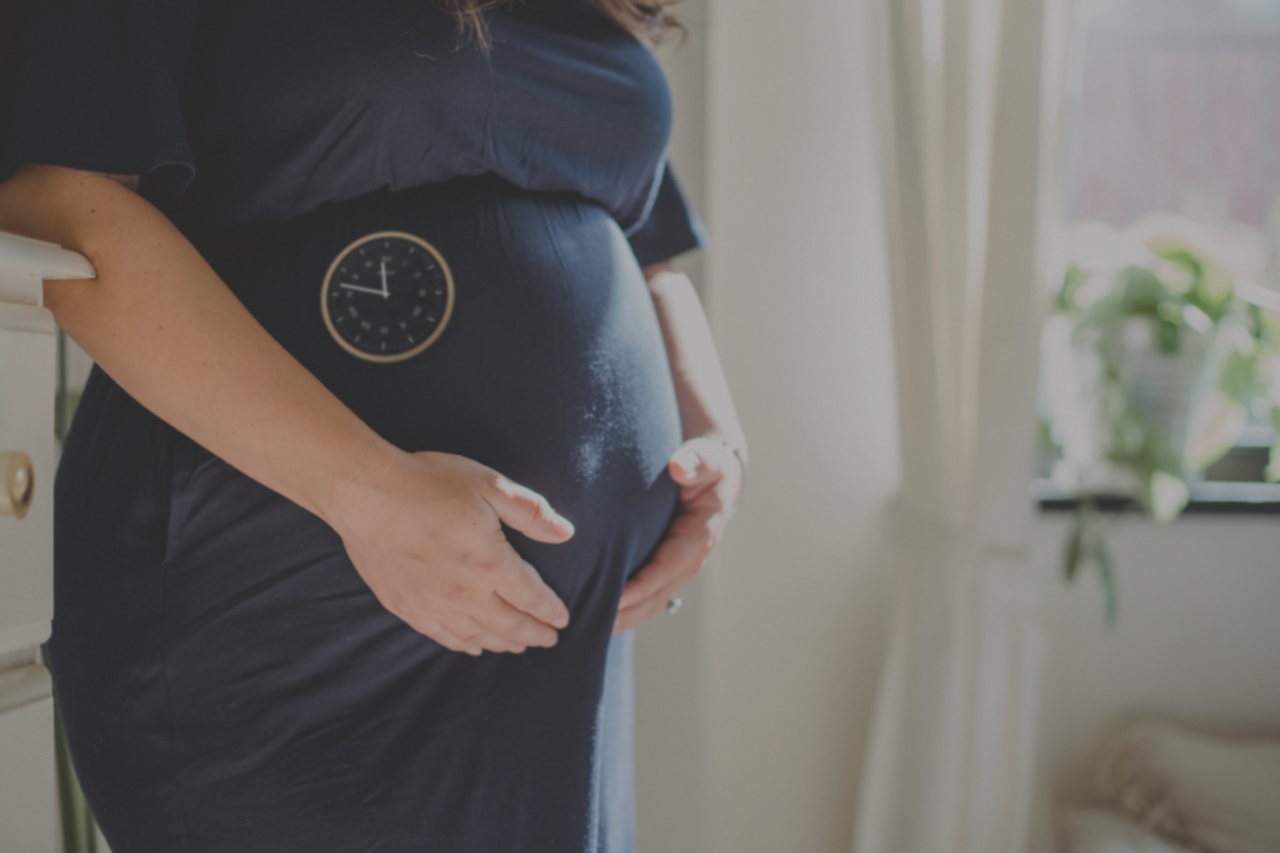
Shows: 11:47
